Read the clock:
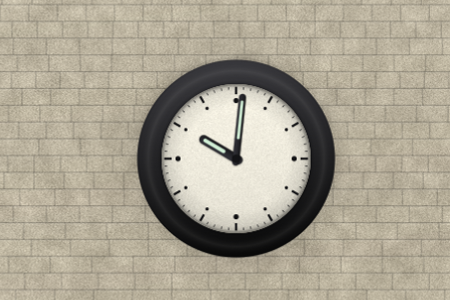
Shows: 10:01
